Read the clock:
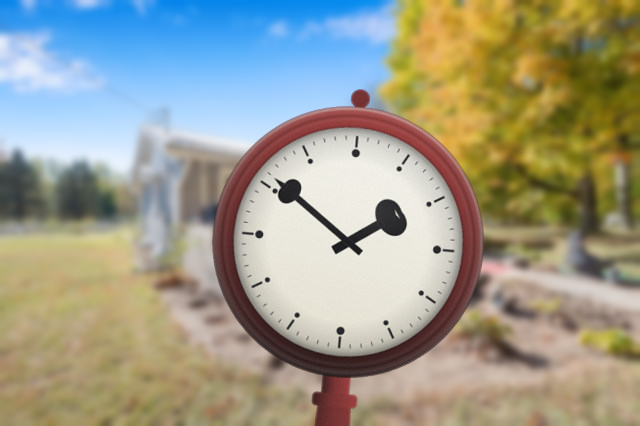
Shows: 1:51
